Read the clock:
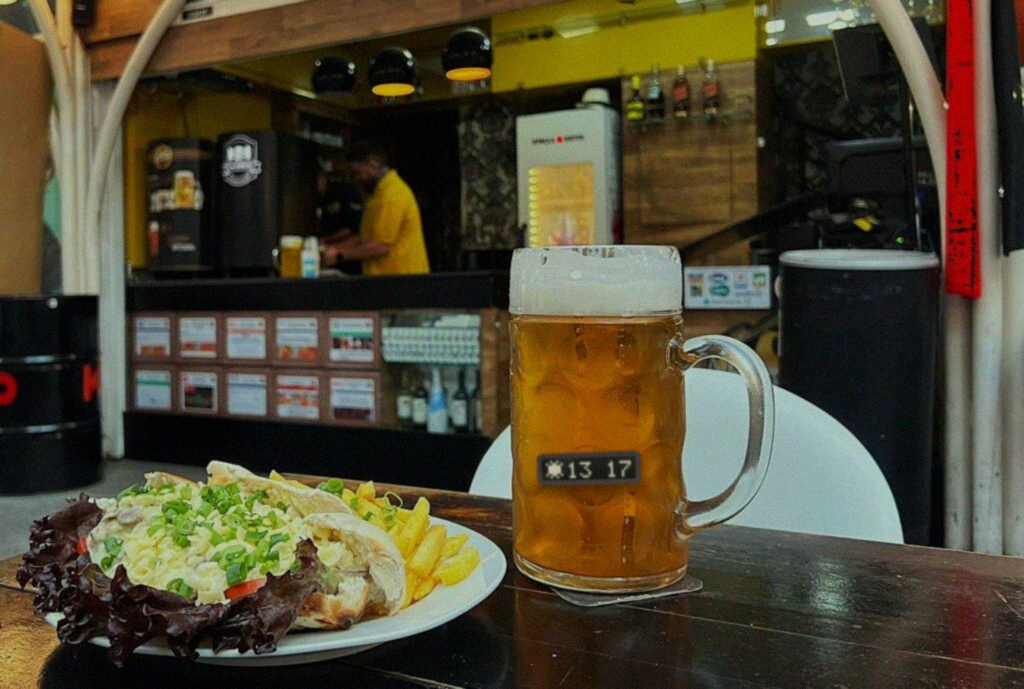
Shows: 13:17
